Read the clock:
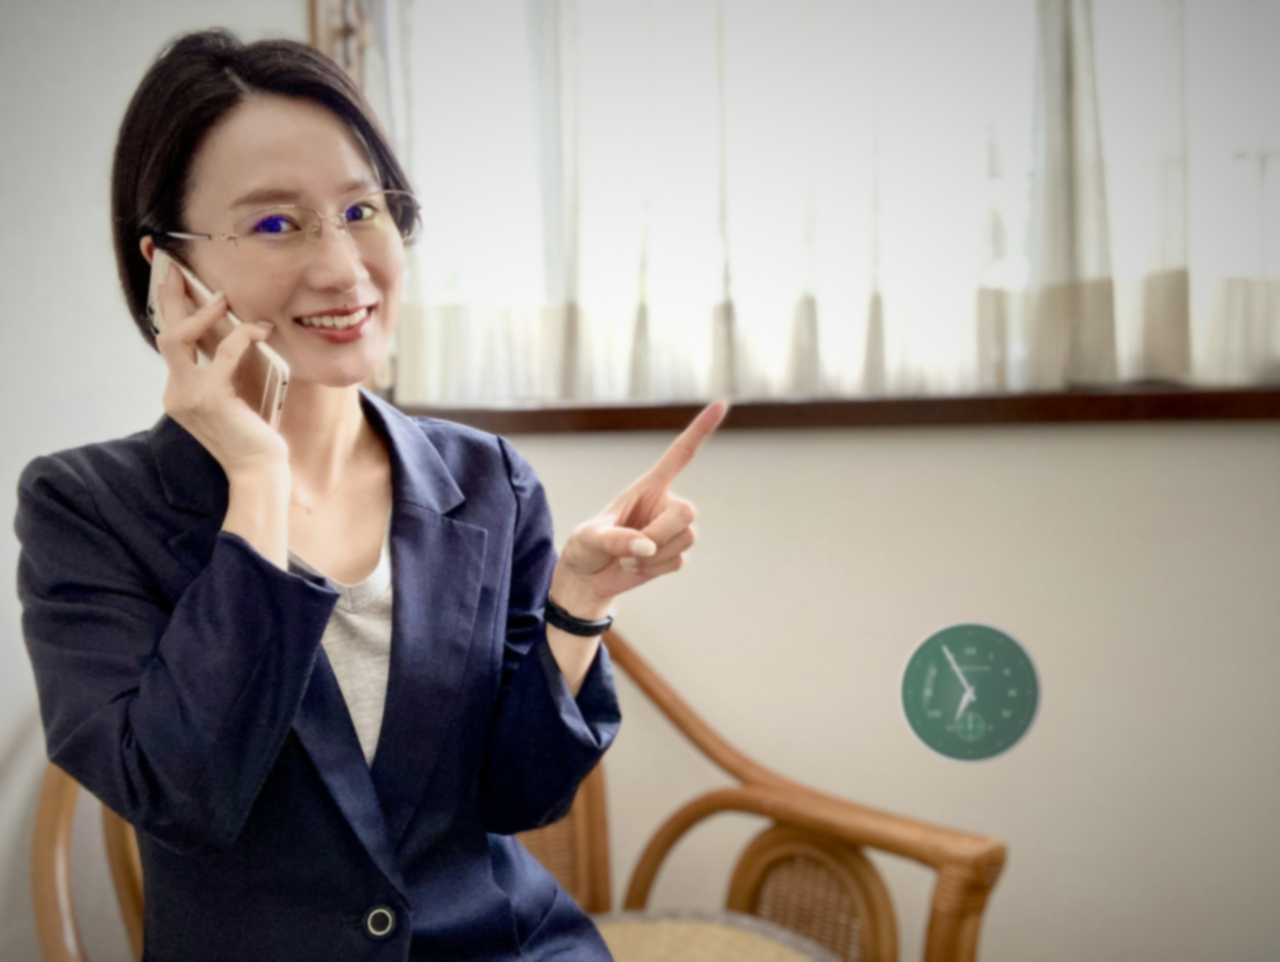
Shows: 6:55
